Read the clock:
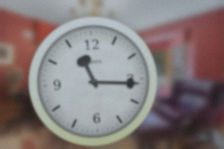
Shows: 11:16
